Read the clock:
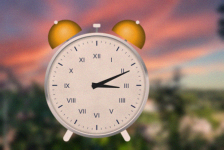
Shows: 3:11
